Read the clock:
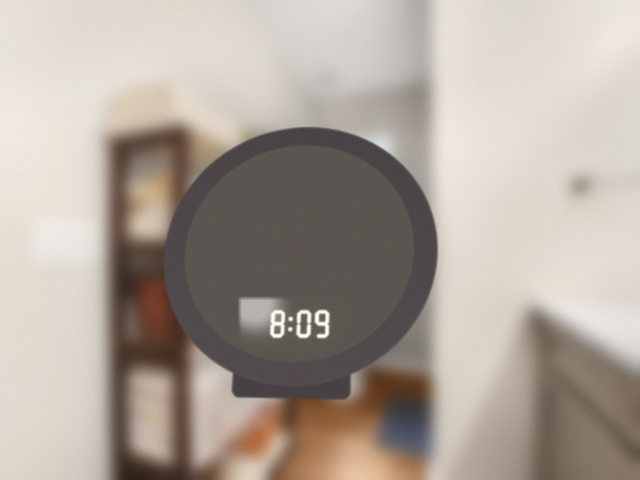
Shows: 8:09
